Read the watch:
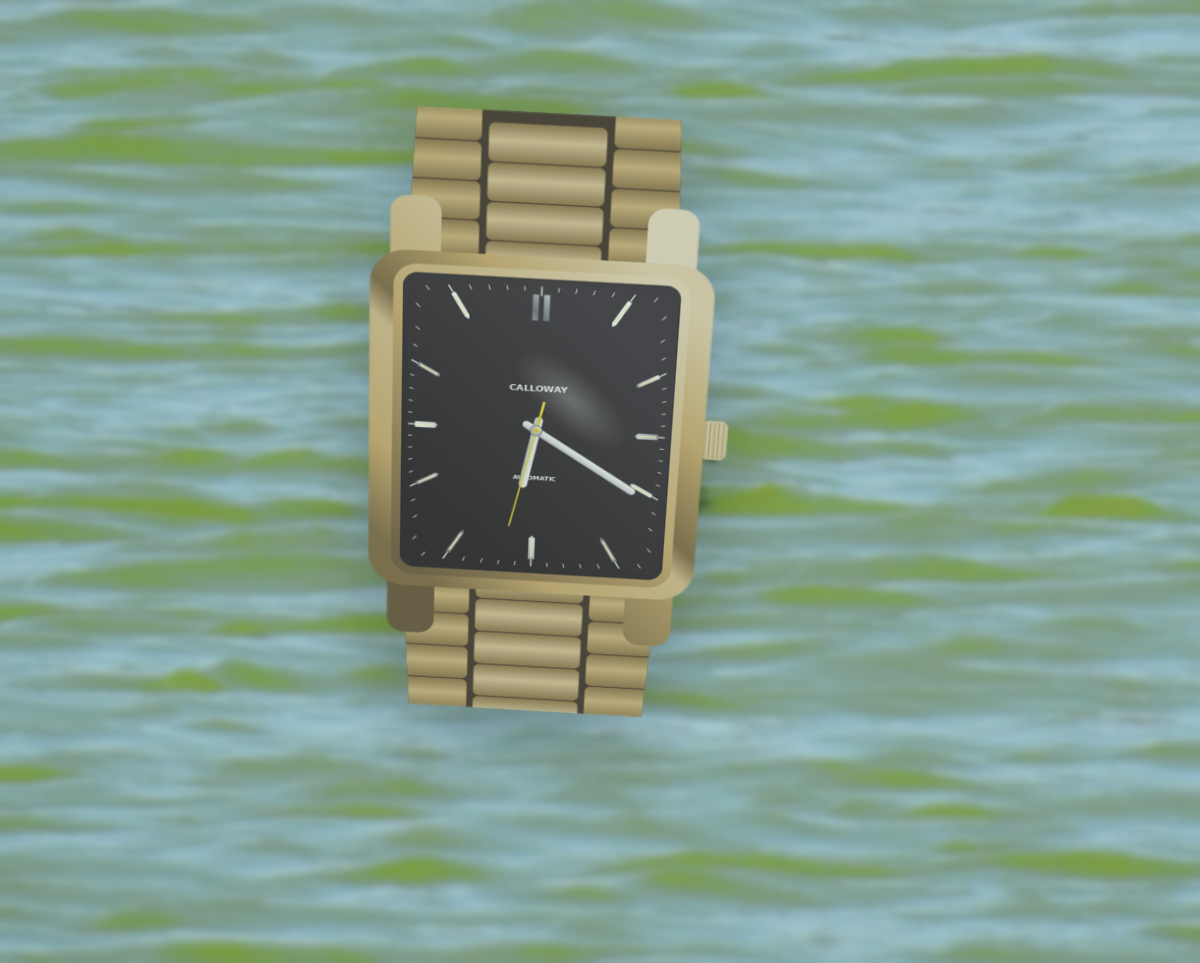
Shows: 6:20:32
